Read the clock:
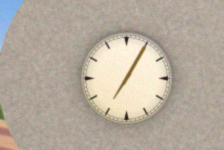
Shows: 7:05
